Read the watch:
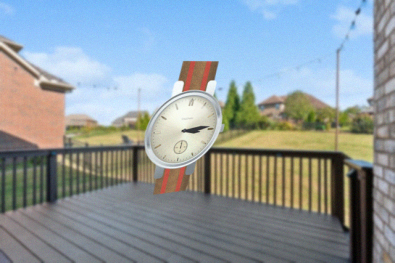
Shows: 3:14
